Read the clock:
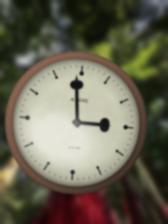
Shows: 2:59
